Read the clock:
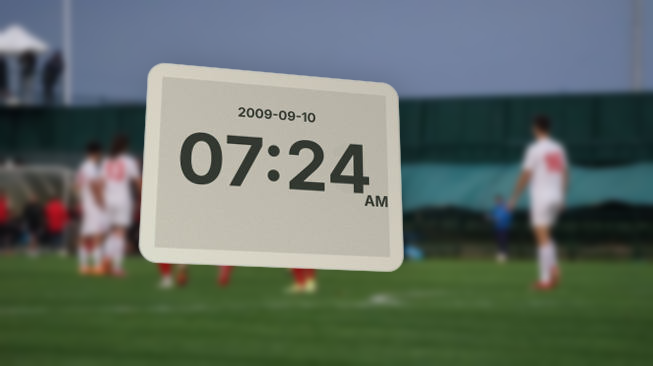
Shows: 7:24
